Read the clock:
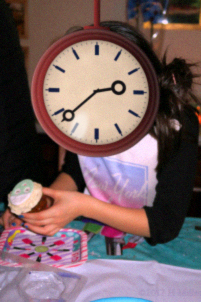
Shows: 2:38
